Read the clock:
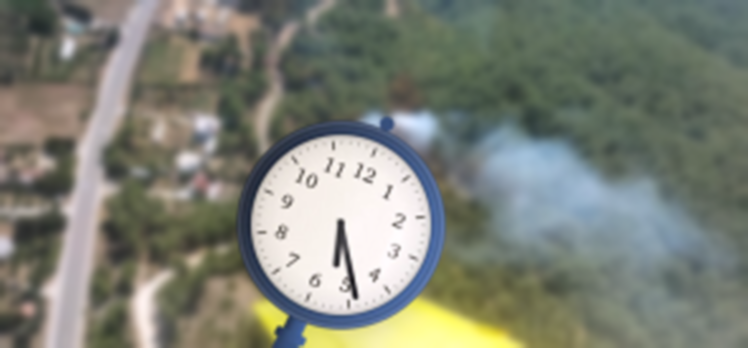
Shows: 5:24
